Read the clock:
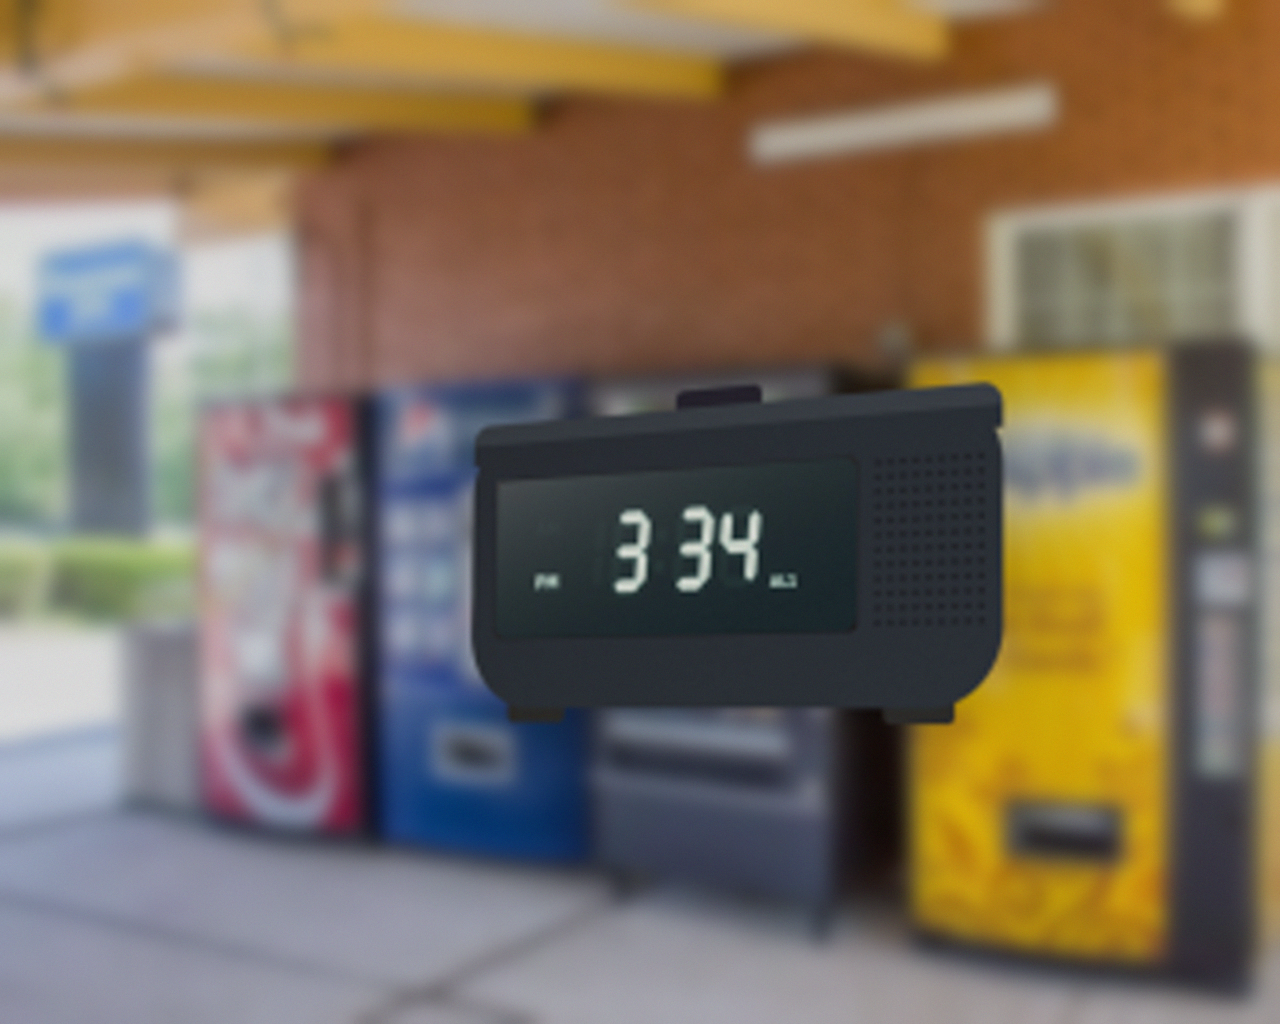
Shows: 3:34
